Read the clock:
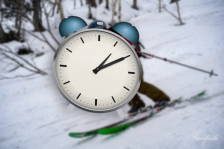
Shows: 1:10
